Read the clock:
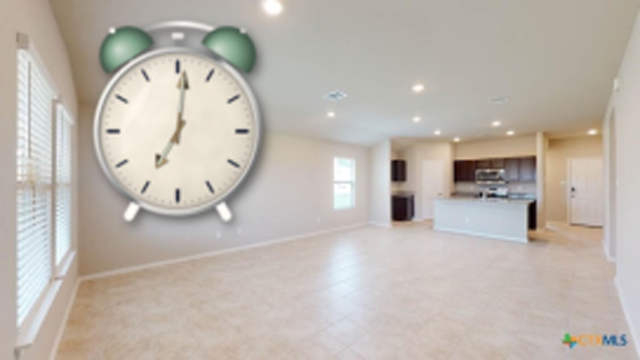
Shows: 7:01
